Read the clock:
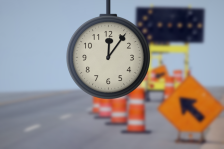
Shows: 12:06
